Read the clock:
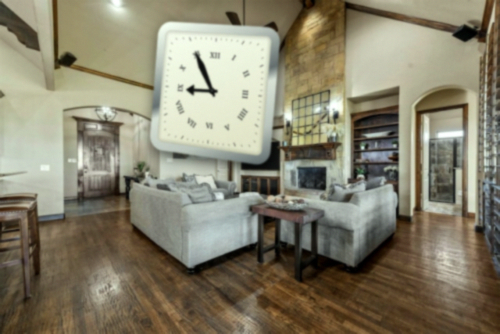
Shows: 8:55
